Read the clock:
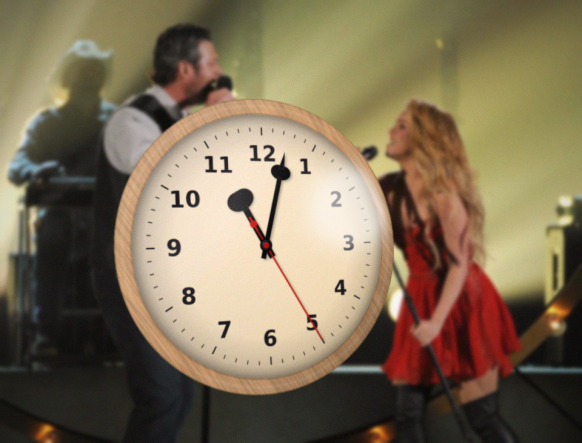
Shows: 11:02:25
